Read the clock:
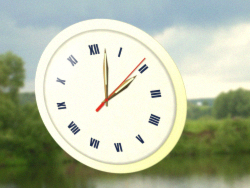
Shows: 2:02:09
